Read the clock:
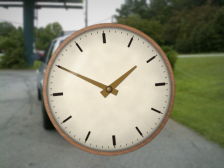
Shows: 1:50
